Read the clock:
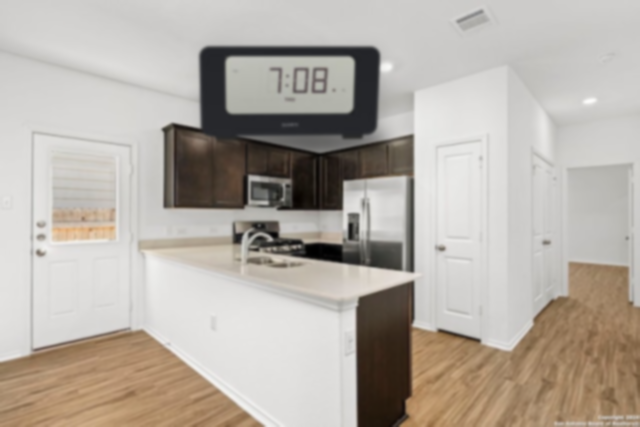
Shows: 7:08
